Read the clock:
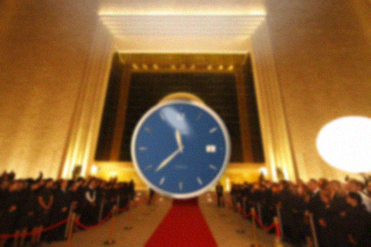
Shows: 11:38
